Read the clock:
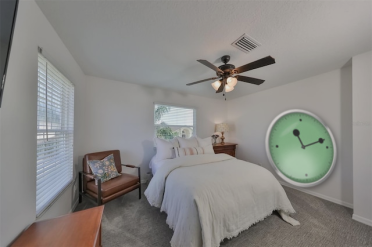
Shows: 11:12
